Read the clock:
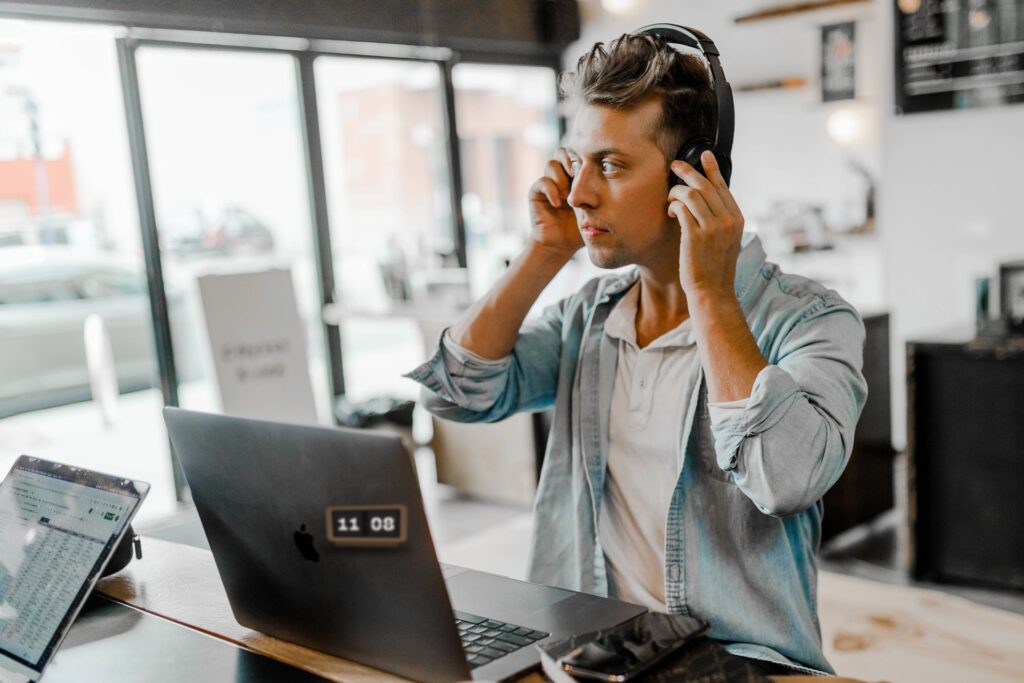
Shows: 11:08
